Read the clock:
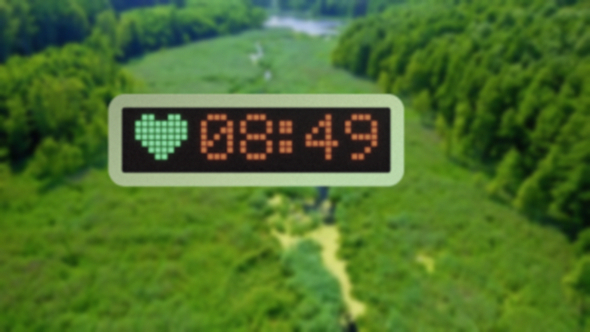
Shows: 8:49
